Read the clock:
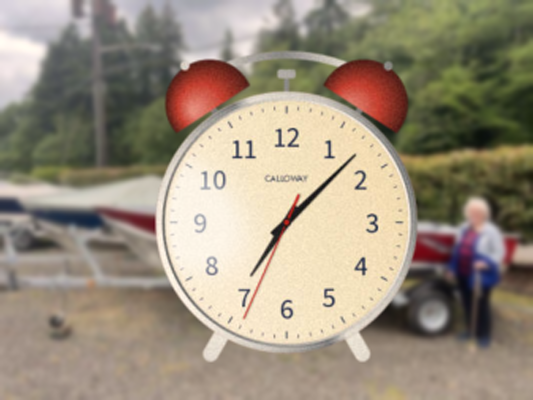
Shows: 7:07:34
